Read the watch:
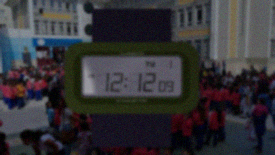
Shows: 12:12
